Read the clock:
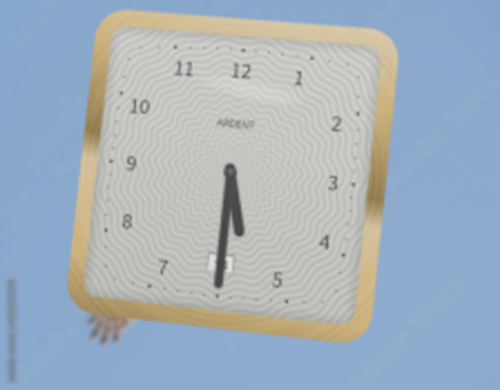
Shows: 5:30
